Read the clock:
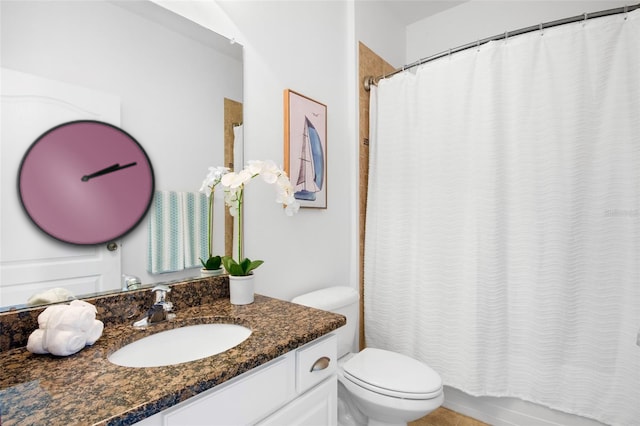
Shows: 2:12
